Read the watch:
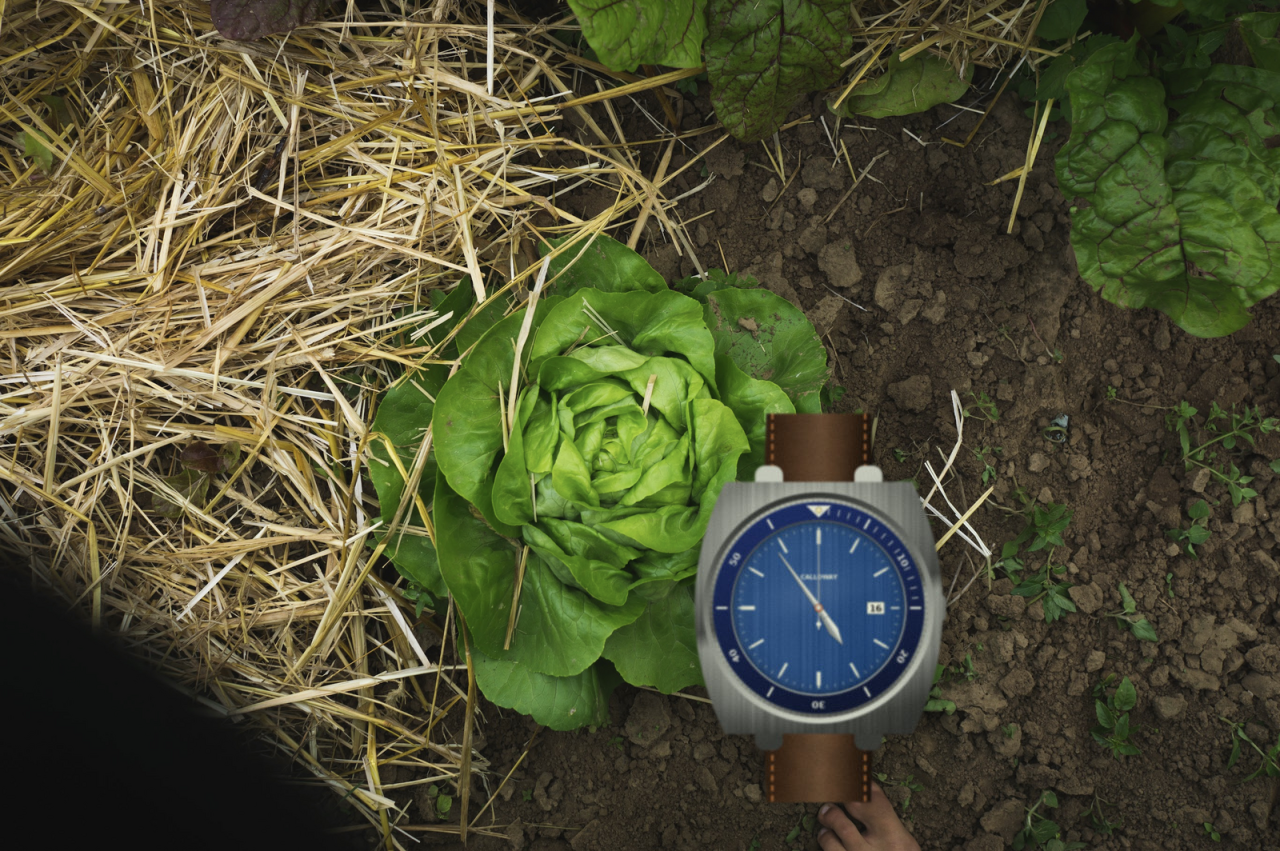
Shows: 4:54:00
